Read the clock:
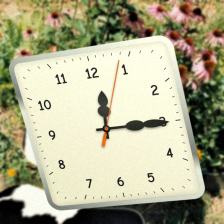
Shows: 12:15:04
